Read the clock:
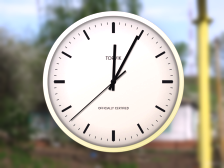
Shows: 12:04:38
